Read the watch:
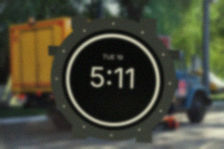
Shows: 5:11
